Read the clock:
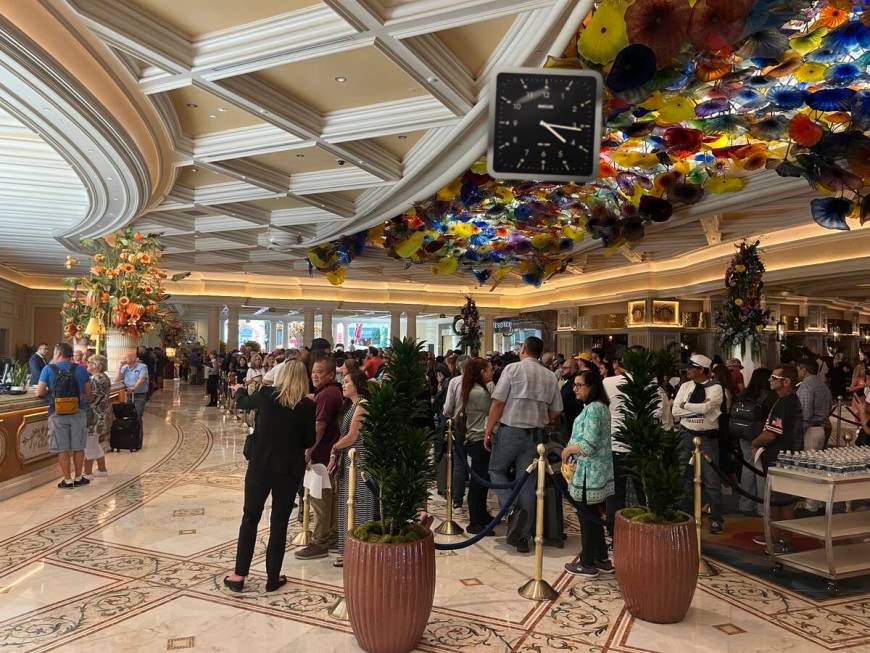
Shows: 4:16
